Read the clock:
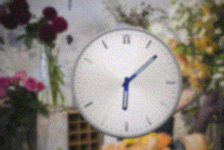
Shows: 6:08
